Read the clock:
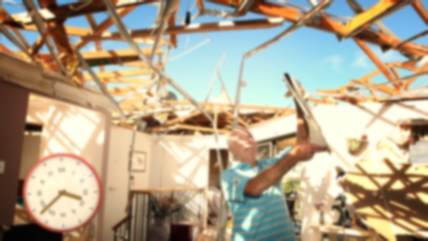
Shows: 3:38
